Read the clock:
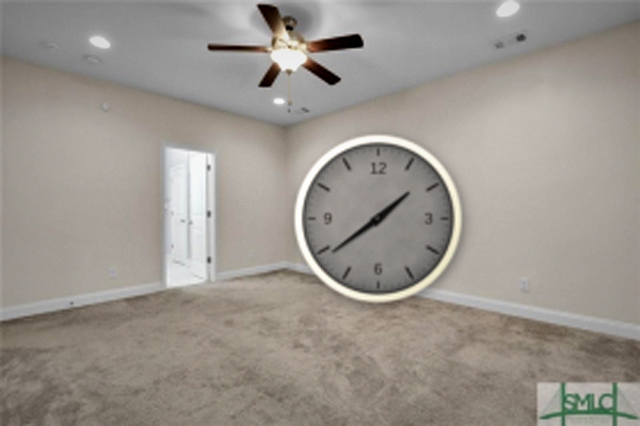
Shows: 1:39
